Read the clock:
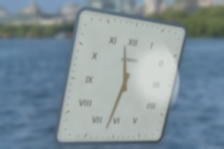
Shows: 11:32
